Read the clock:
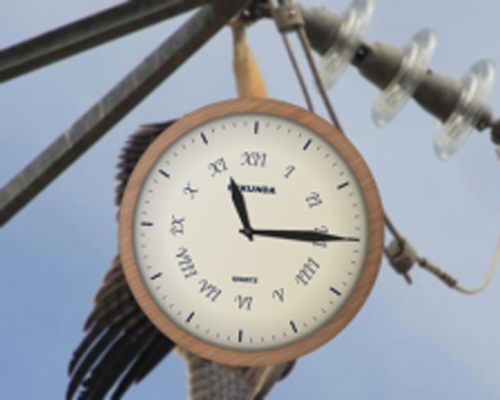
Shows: 11:15
